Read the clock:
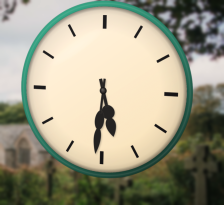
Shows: 5:31
